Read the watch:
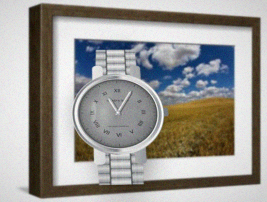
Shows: 11:05
